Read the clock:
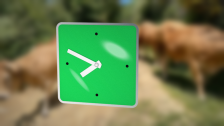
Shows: 7:49
